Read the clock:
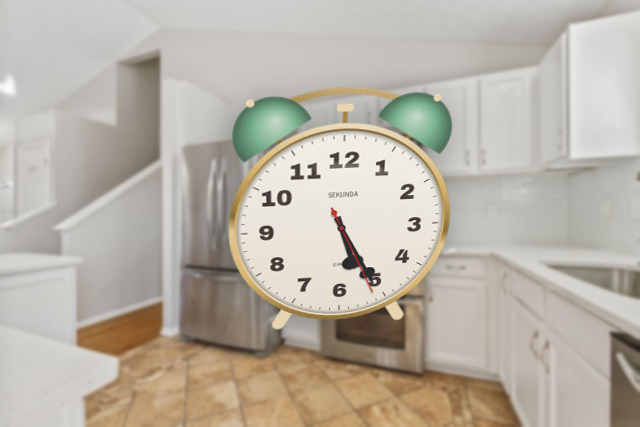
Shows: 5:25:26
